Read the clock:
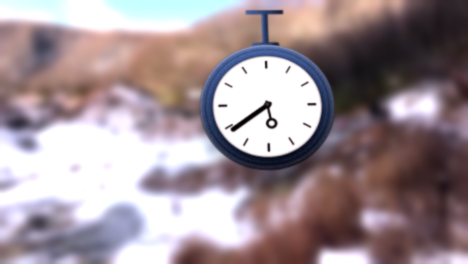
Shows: 5:39
